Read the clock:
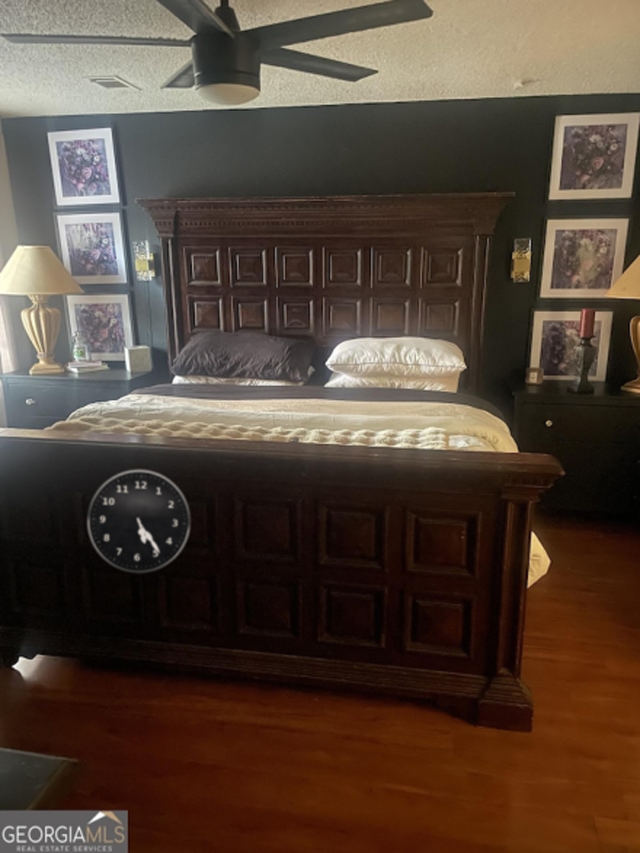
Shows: 5:24
